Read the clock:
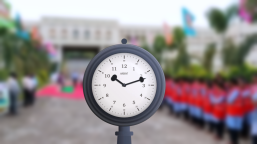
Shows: 10:12
